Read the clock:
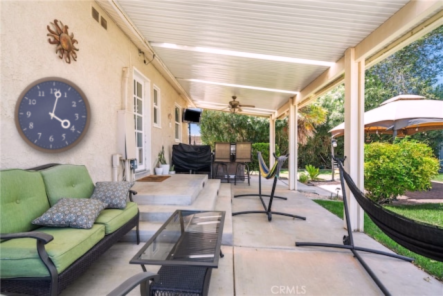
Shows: 4:02
